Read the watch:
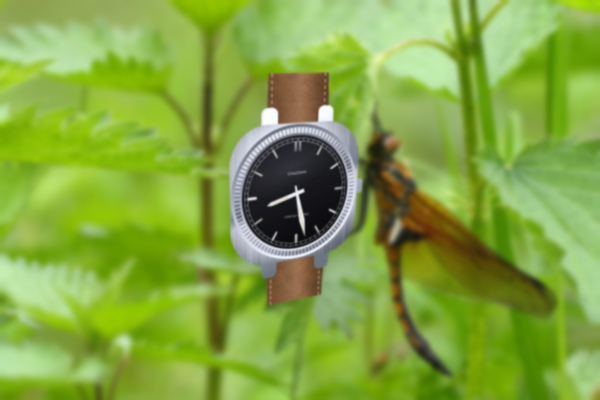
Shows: 8:28
